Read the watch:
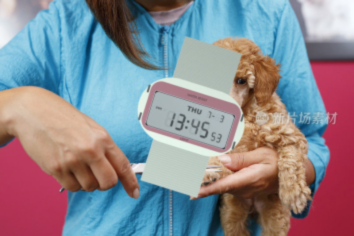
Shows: 13:45
